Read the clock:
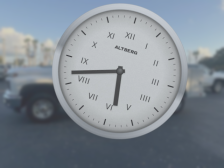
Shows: 5:42
